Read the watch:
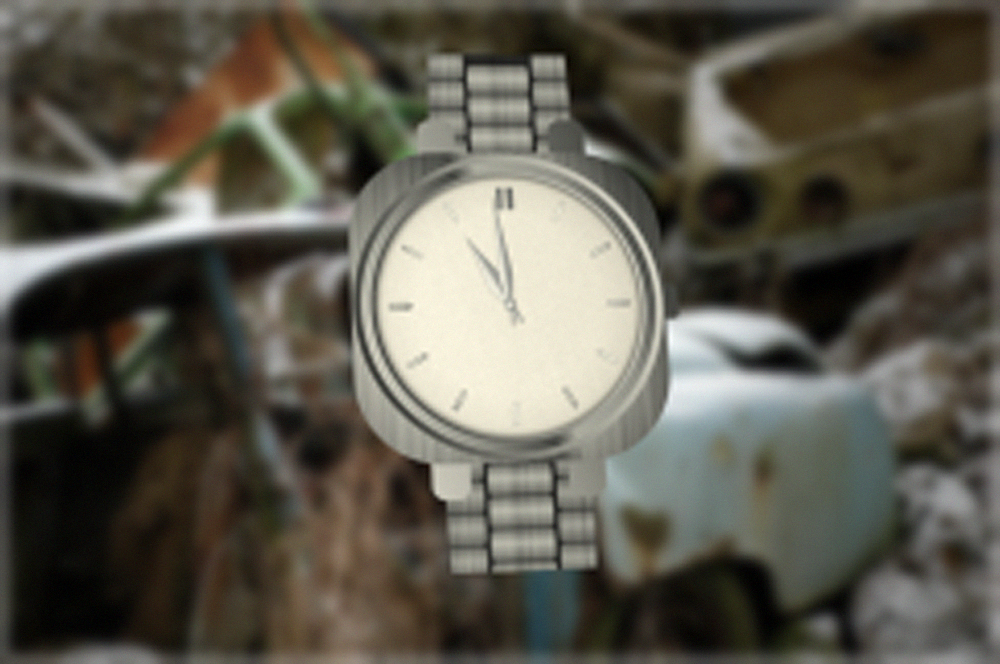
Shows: 10:59
